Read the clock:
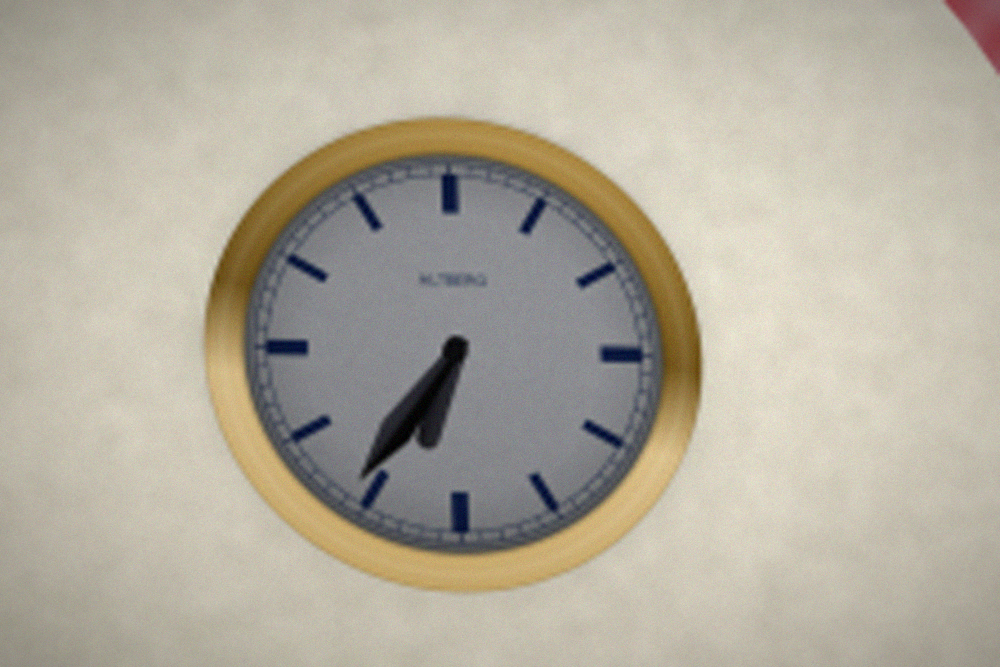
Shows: 6:36
